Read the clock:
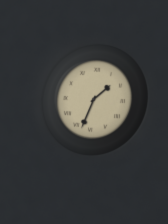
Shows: 1:33
